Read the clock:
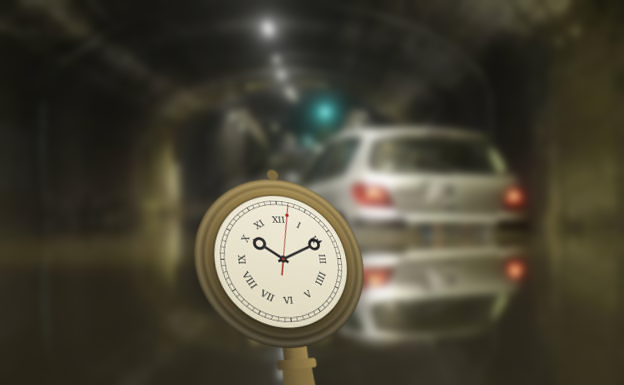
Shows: 10:11:02
